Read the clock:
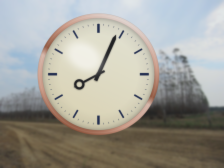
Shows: 8:04
